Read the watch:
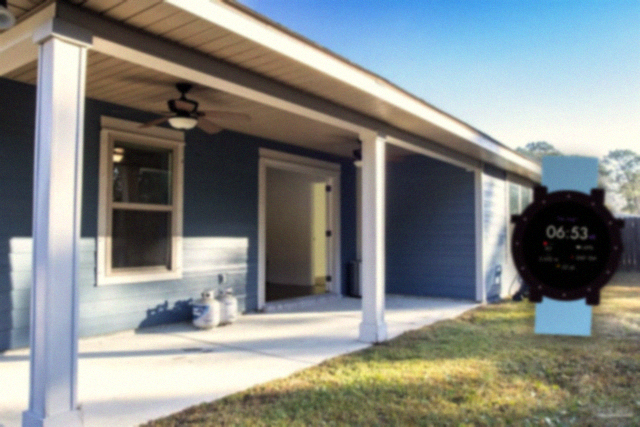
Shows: 6:53
